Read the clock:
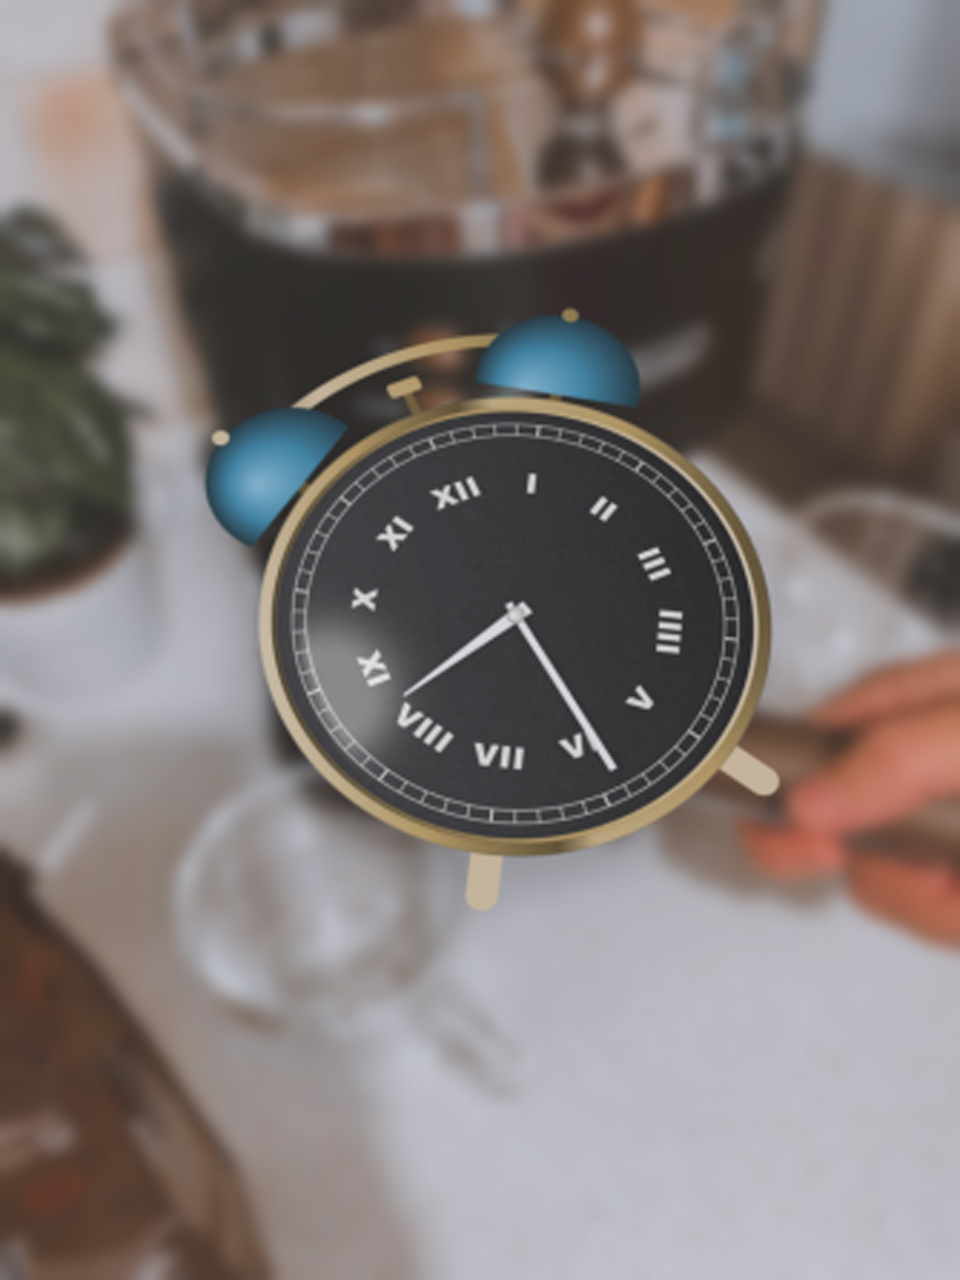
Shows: 8:29
